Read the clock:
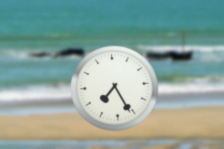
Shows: 7:26
